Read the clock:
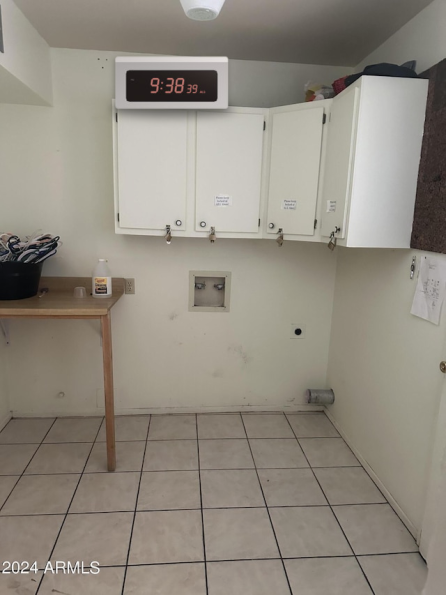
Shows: 9:38:39
